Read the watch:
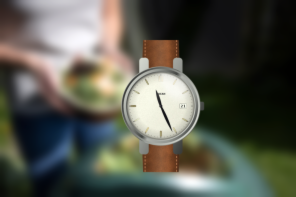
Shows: 11:26
